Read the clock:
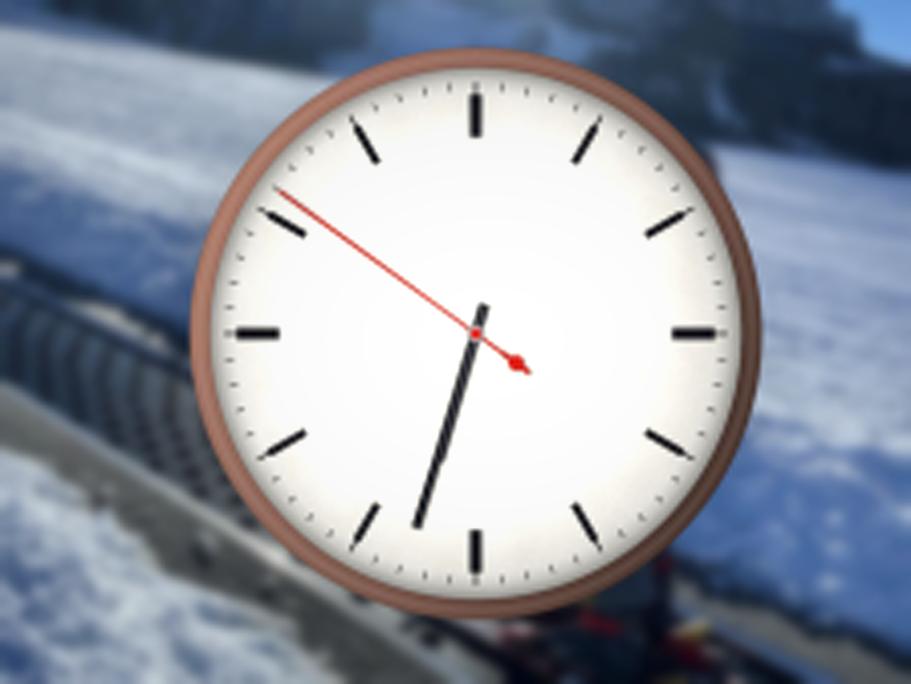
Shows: 6:32:51
